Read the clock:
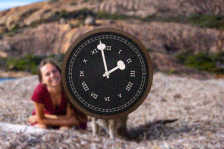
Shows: 1:58
